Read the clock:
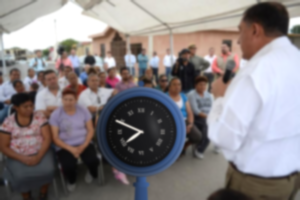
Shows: 7:49
